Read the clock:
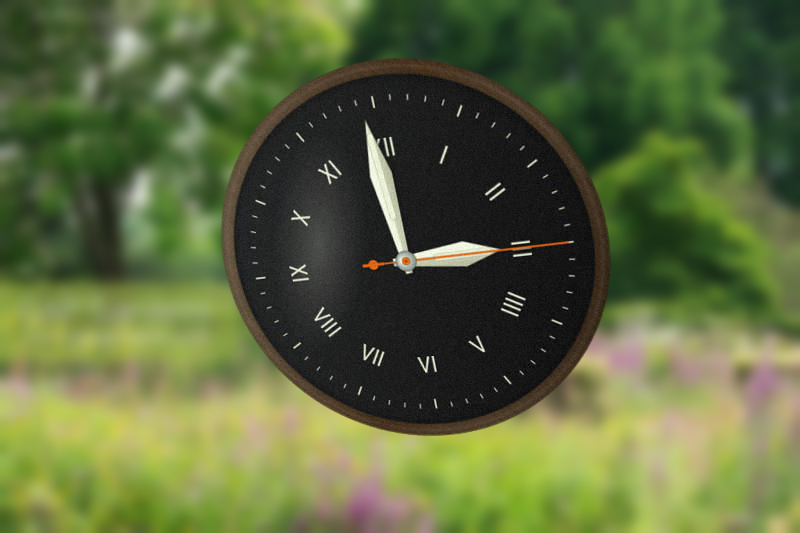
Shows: 2:59:15
